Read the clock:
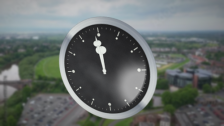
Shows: 11:59
